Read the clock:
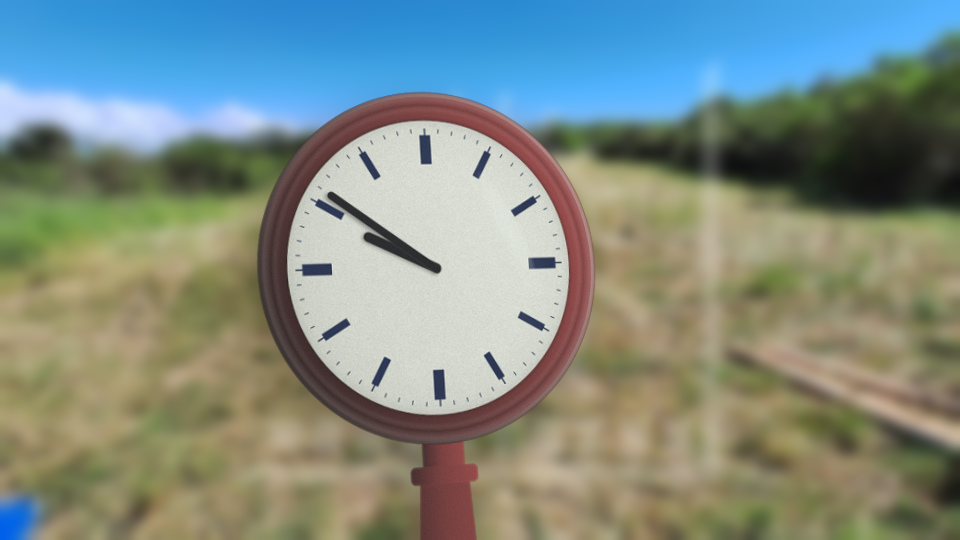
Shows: 9:51
